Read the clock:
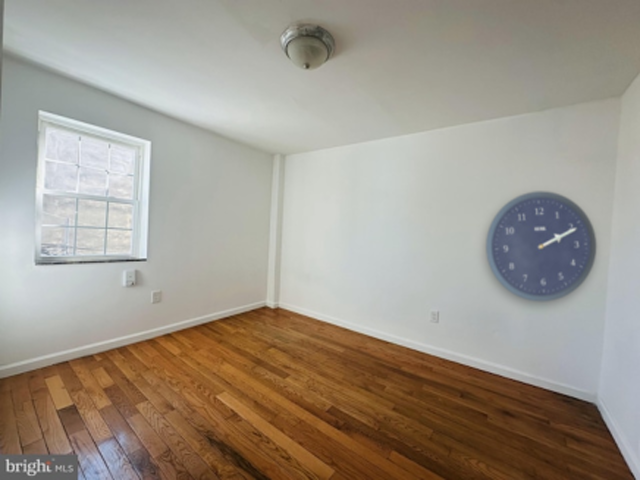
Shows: 2:11
